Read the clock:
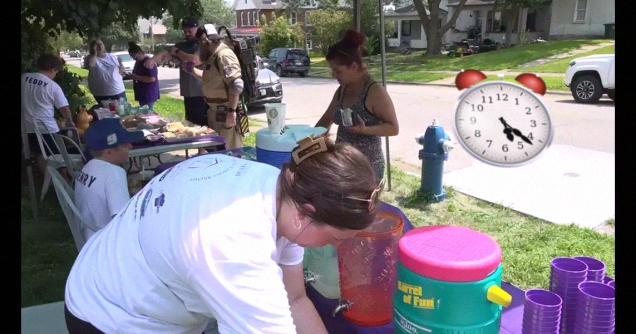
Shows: 5:22
